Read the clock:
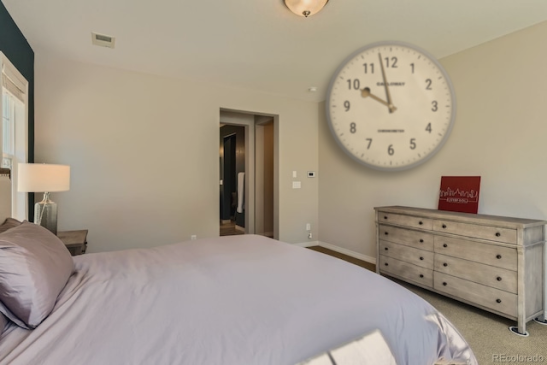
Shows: 9:58
